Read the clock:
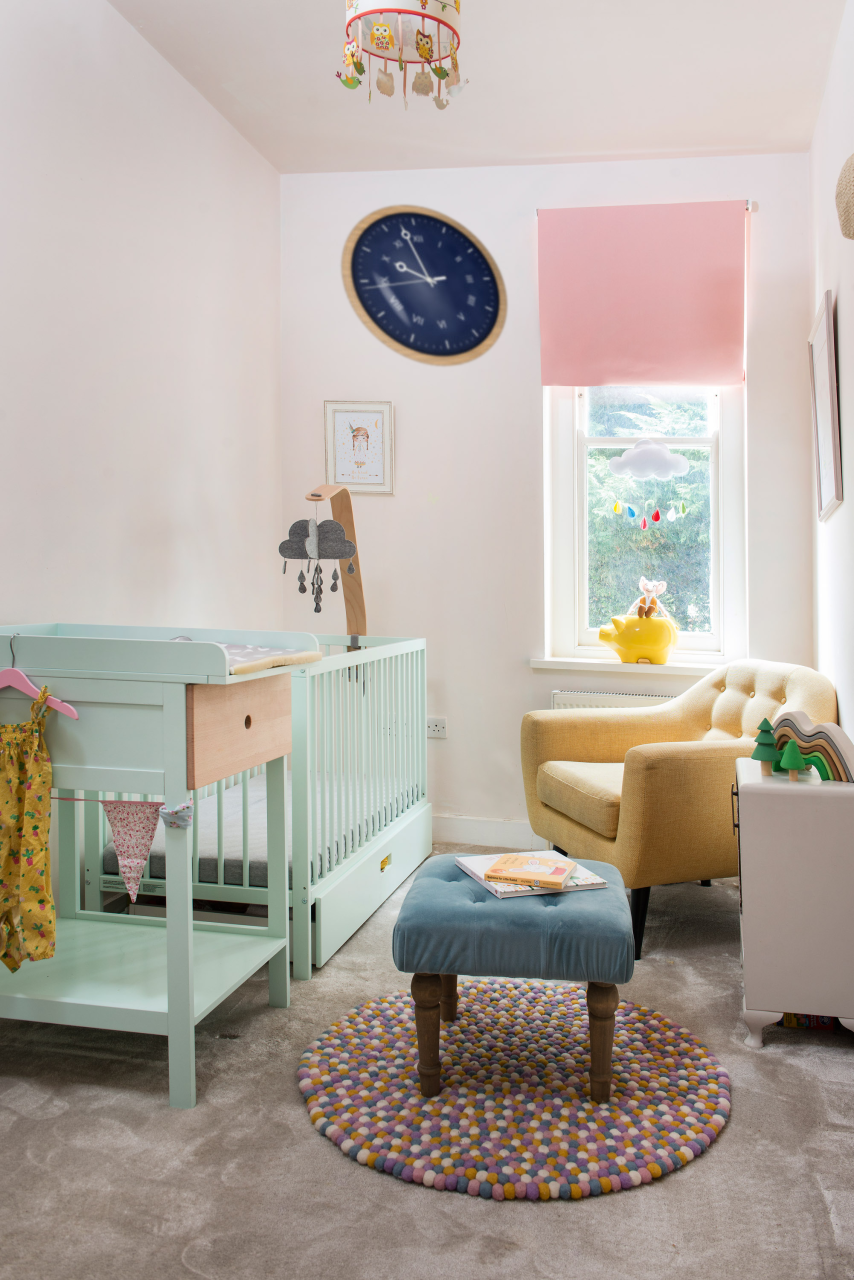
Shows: 9:57:44
